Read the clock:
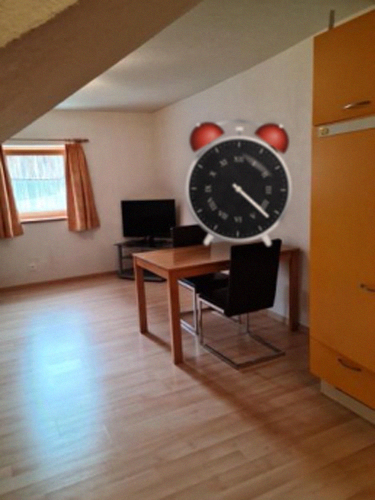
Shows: 4:22
